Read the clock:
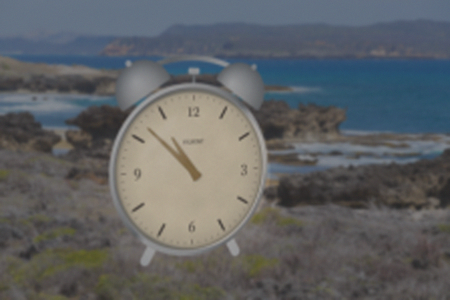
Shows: 10:52
